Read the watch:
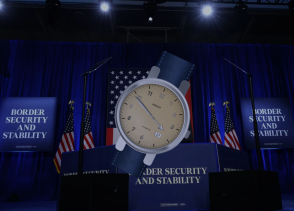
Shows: 3:49
